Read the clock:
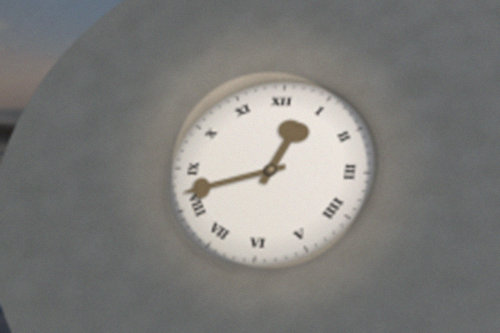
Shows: 12:42
